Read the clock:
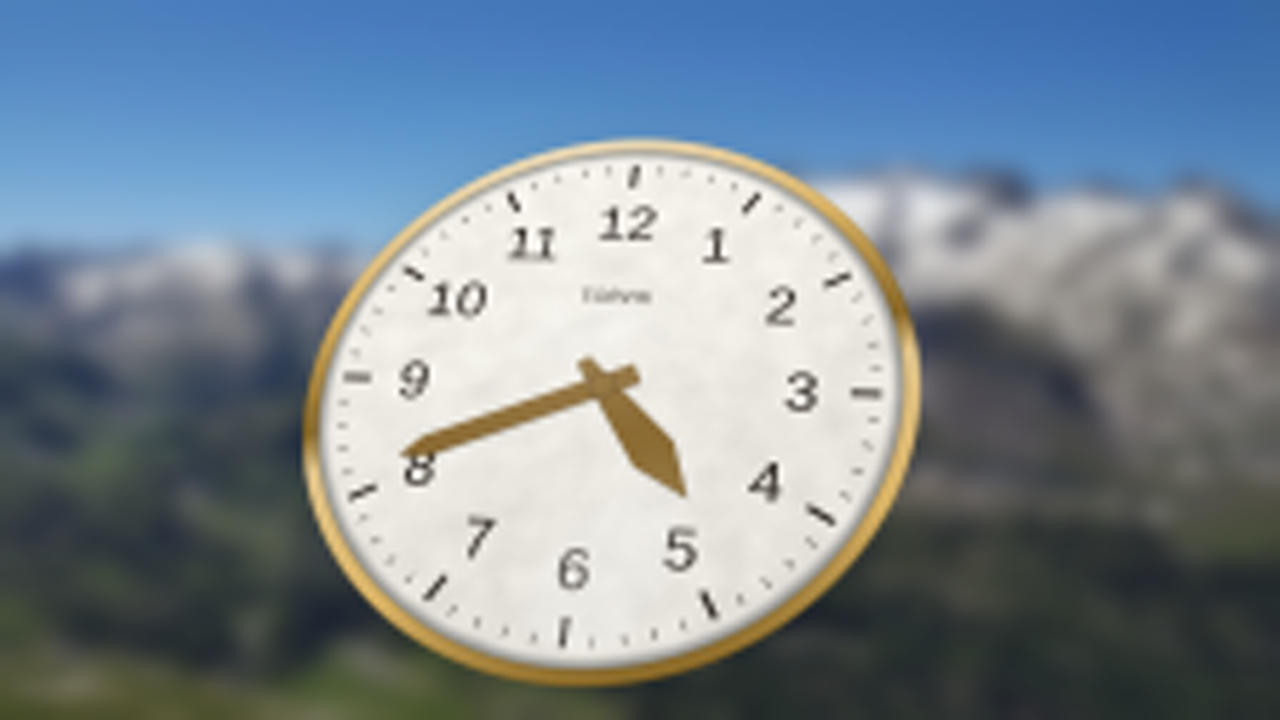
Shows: 4:41
